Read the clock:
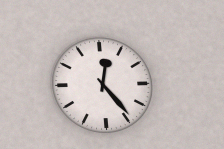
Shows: 12:24
